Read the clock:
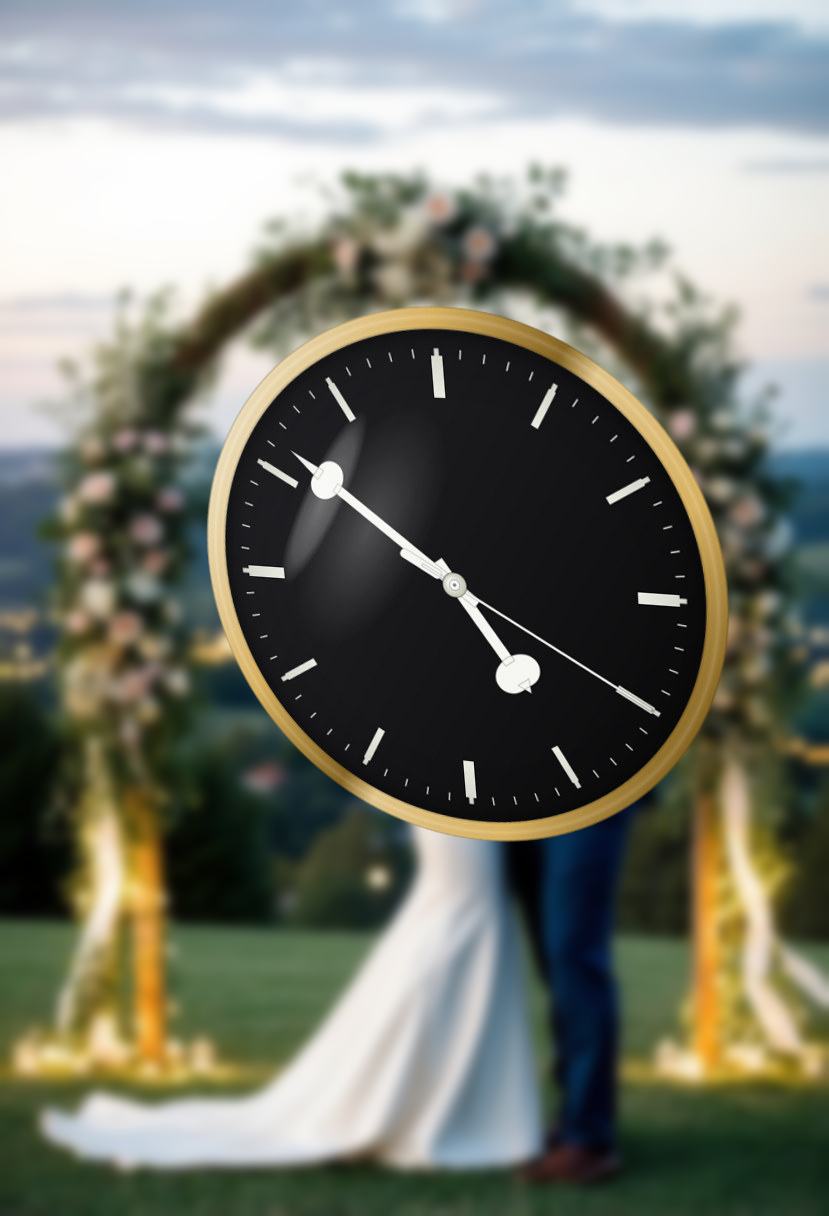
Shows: 4:51:20
